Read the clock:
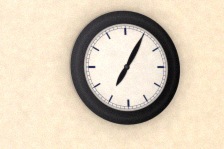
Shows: 7:05
